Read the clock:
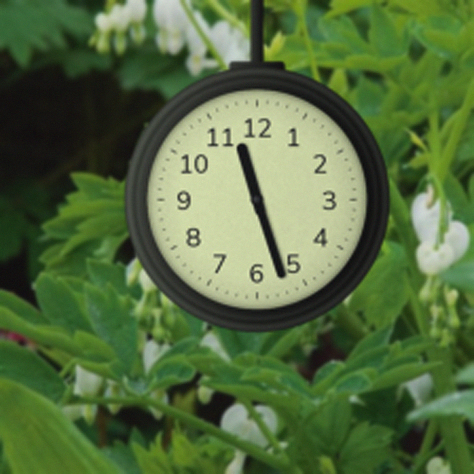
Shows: 11:27
